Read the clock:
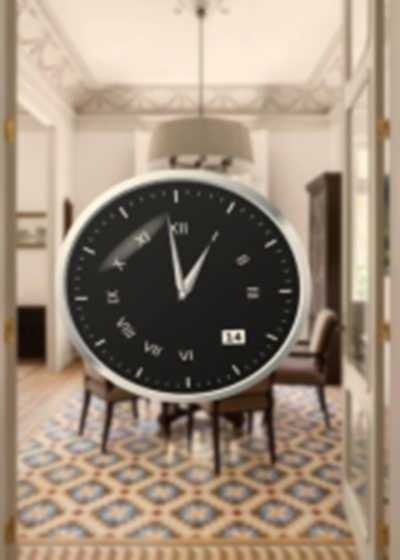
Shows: 12:59
